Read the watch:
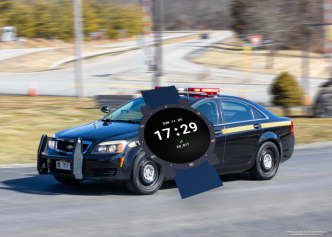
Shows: 17:29
